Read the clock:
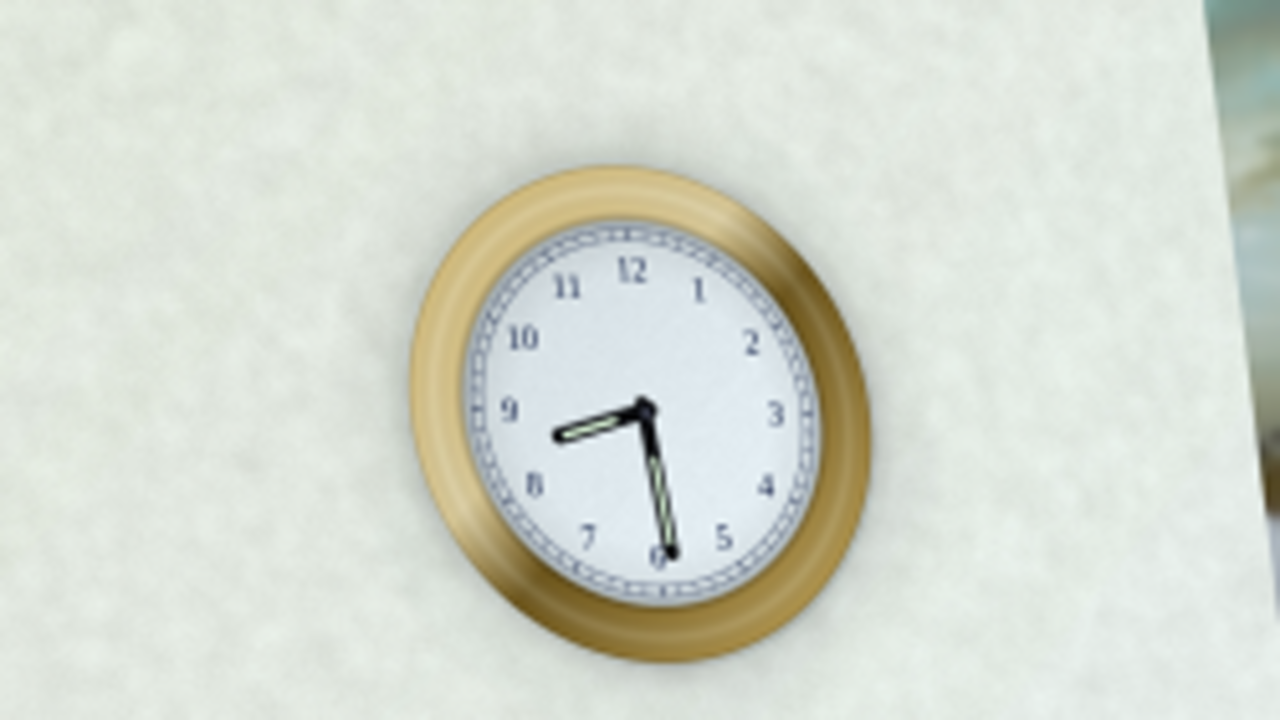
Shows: 8:29
